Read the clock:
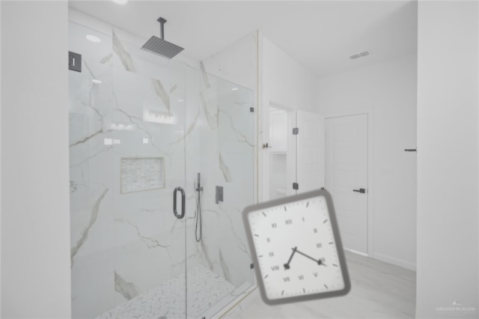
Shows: 7:21
